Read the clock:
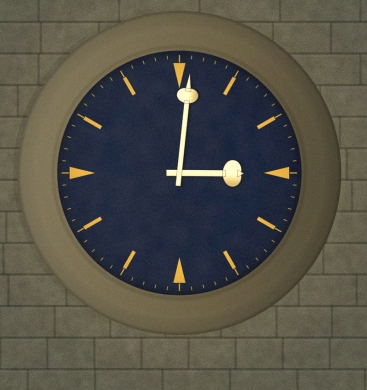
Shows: 3:01
